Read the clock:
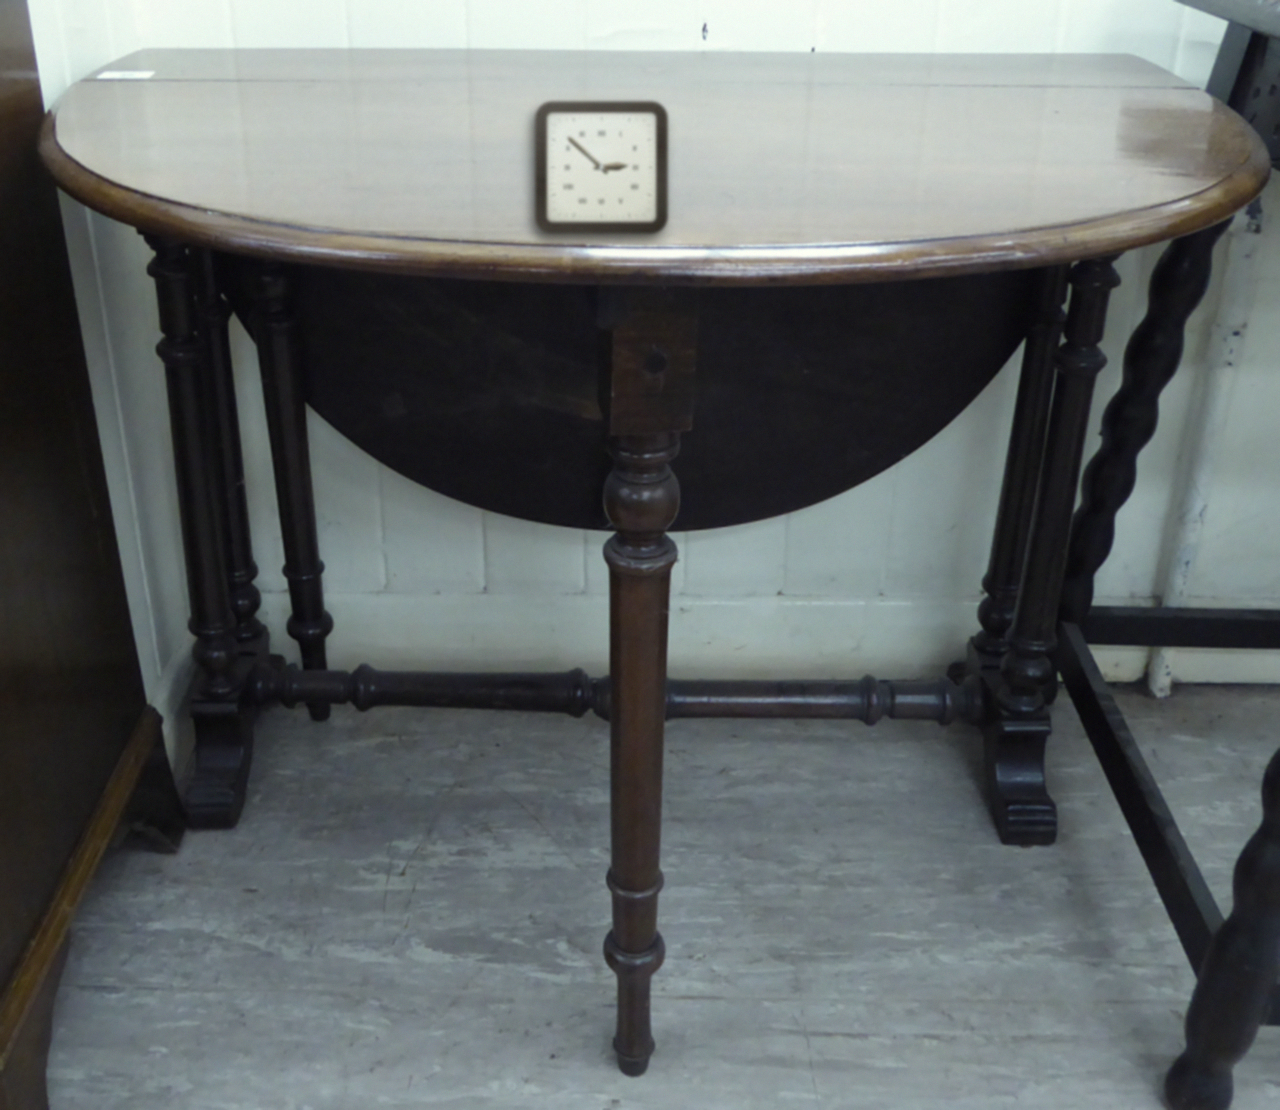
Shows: 2:52
